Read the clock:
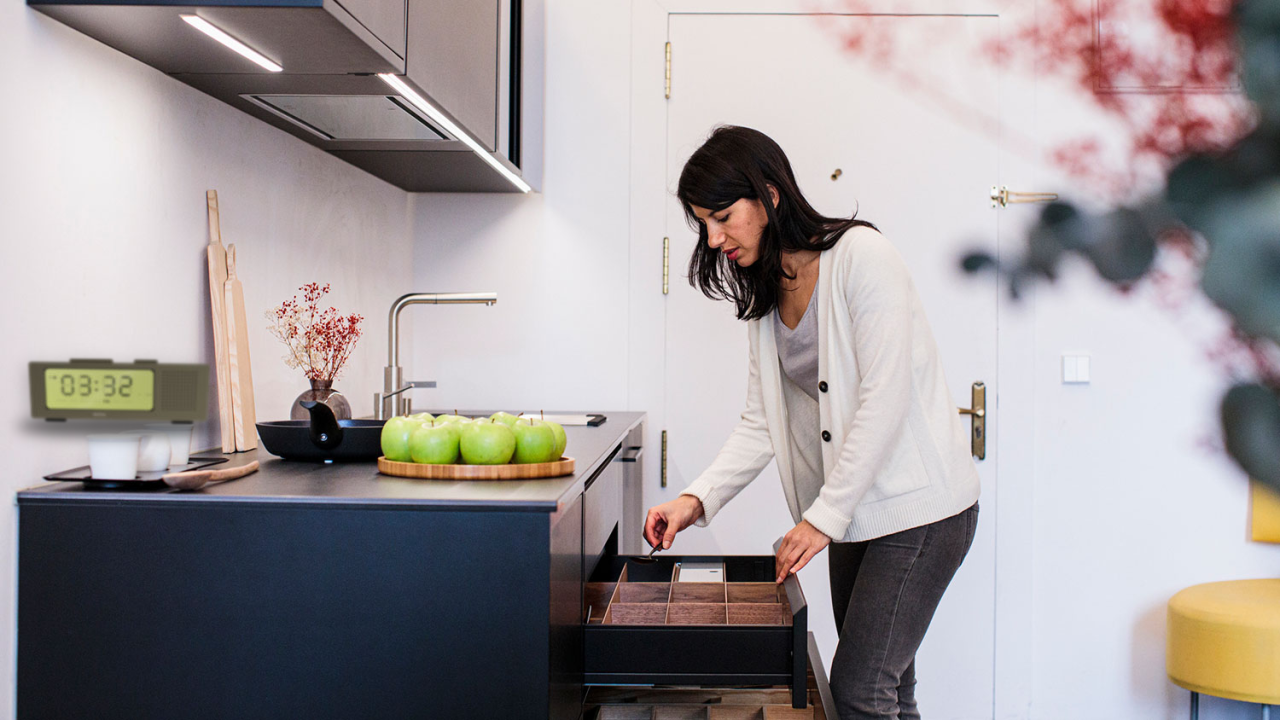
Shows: 3:32
